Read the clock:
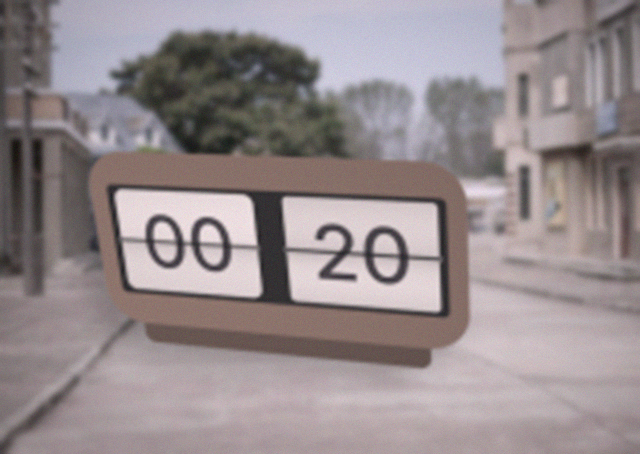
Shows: 0:20
